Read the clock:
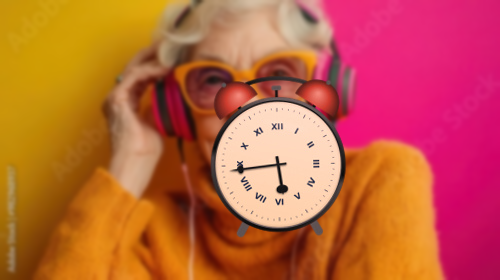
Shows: 5:44
